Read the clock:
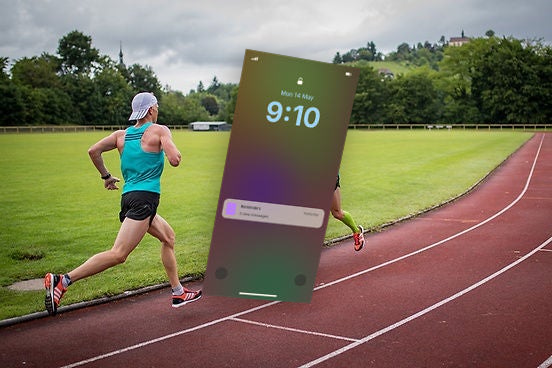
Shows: 9:10
